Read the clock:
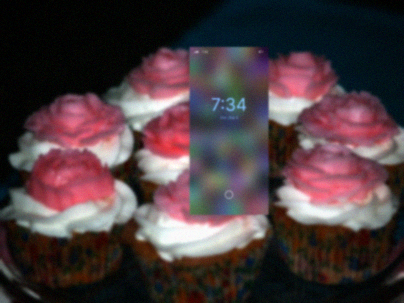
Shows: 7:34
